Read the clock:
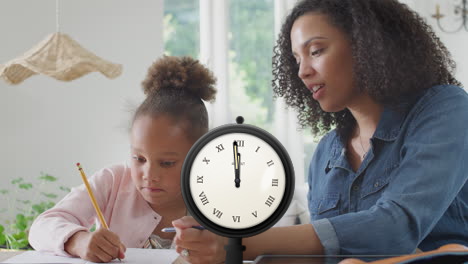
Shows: 11:59
